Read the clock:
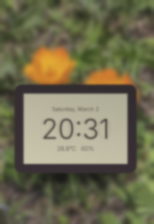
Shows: 20:31
